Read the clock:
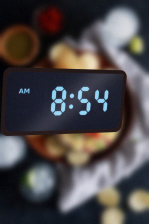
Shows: 8:54
